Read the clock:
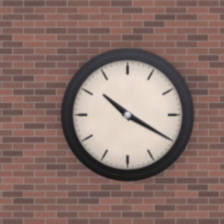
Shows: 10:20
